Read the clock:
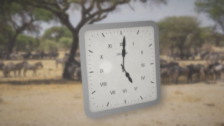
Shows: 5:01
